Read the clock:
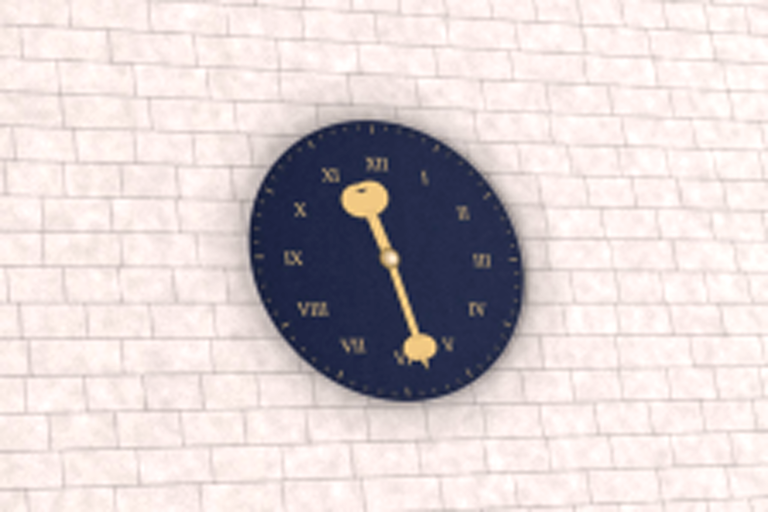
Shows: 11:28
